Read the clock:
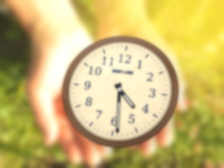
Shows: 4:29
